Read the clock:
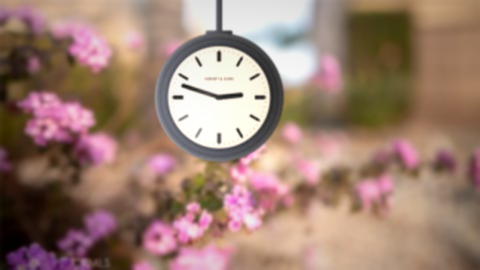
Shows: 2:48
